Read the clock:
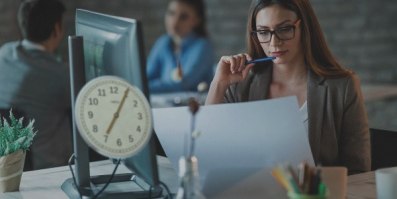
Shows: 7:05
